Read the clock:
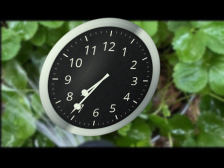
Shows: 7:36
